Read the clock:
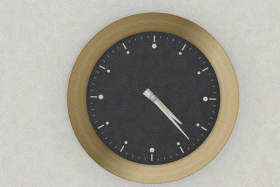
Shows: 4:23
